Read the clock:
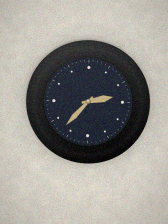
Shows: 2:37
